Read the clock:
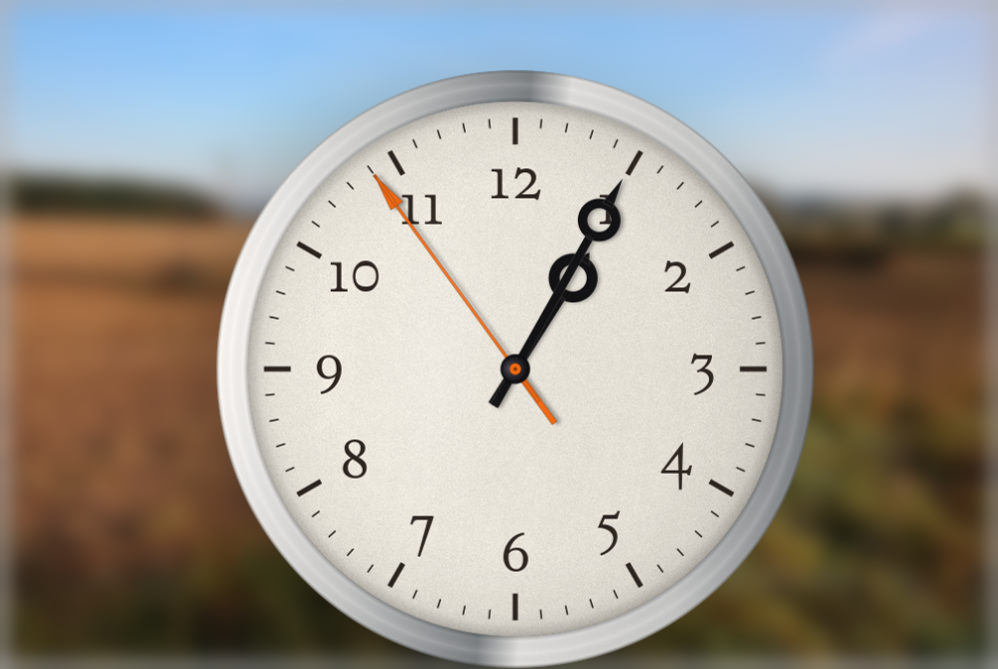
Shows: 1:04:54
